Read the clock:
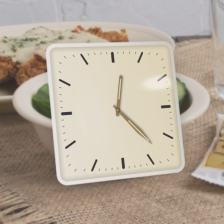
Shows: 12:23
